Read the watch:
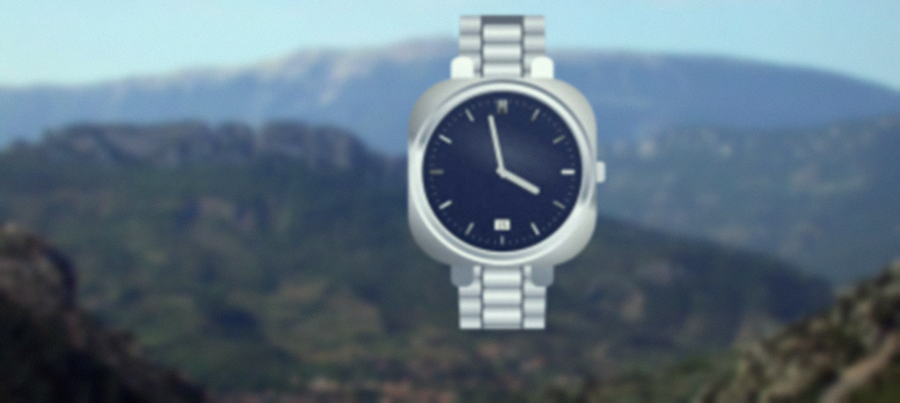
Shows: 3:58
